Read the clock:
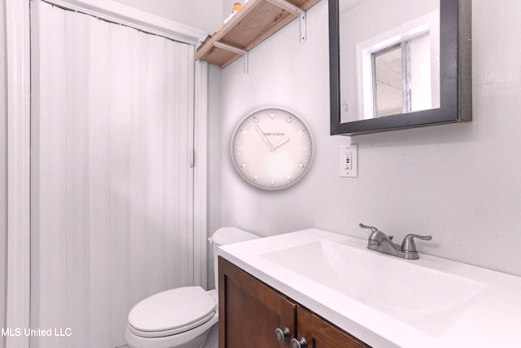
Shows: 1:54
